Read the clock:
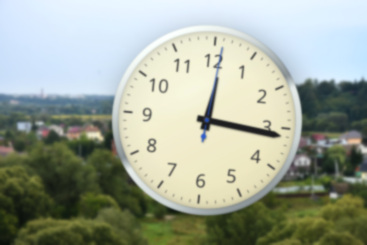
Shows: 12:16:01
